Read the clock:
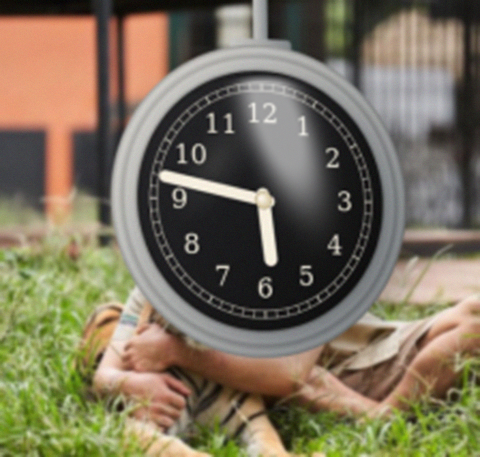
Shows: 5:47
